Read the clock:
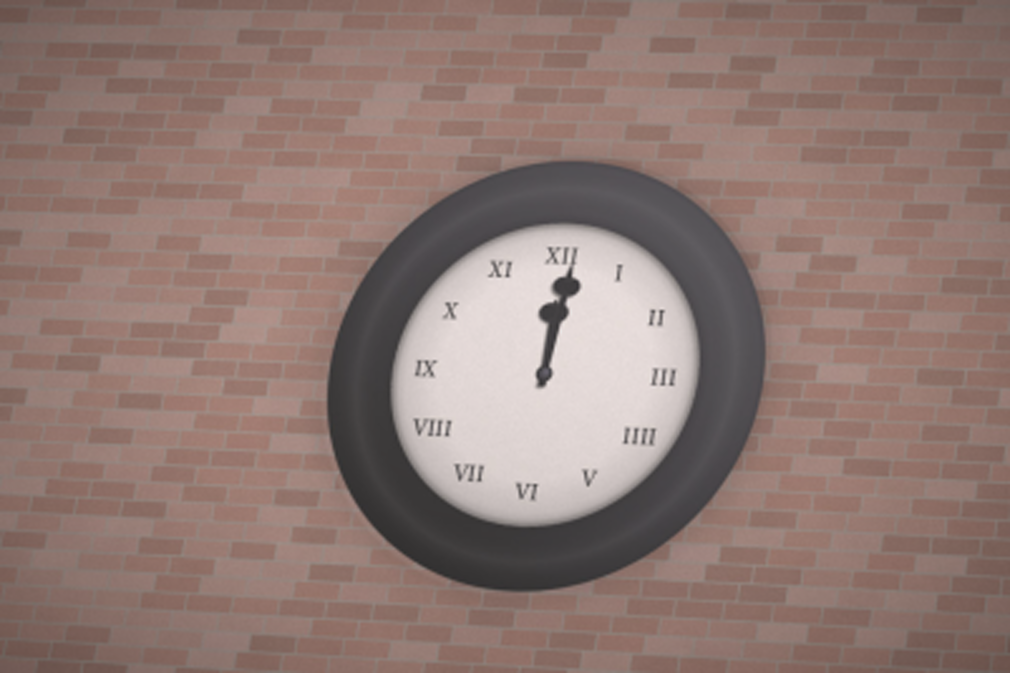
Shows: 12:01
